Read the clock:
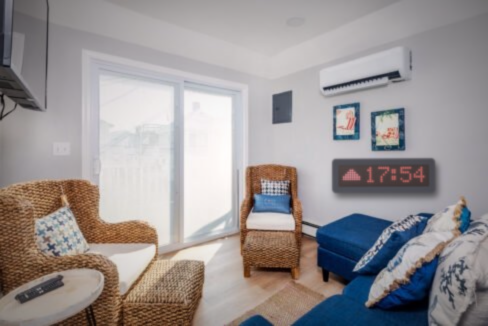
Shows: 17:54
